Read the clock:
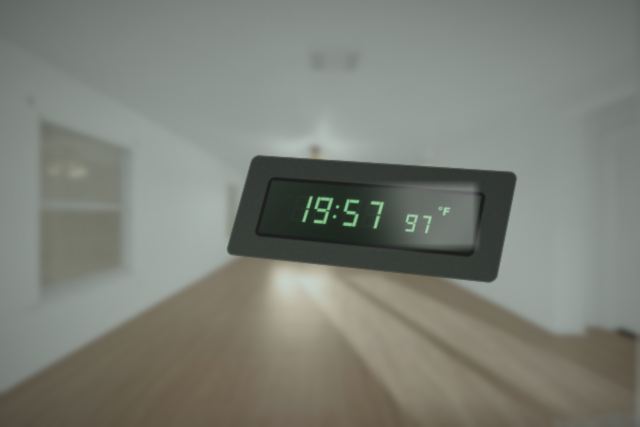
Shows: 19:57
